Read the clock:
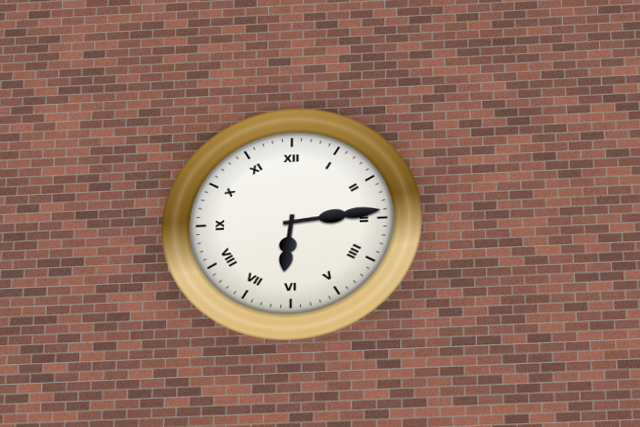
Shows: 6:14
